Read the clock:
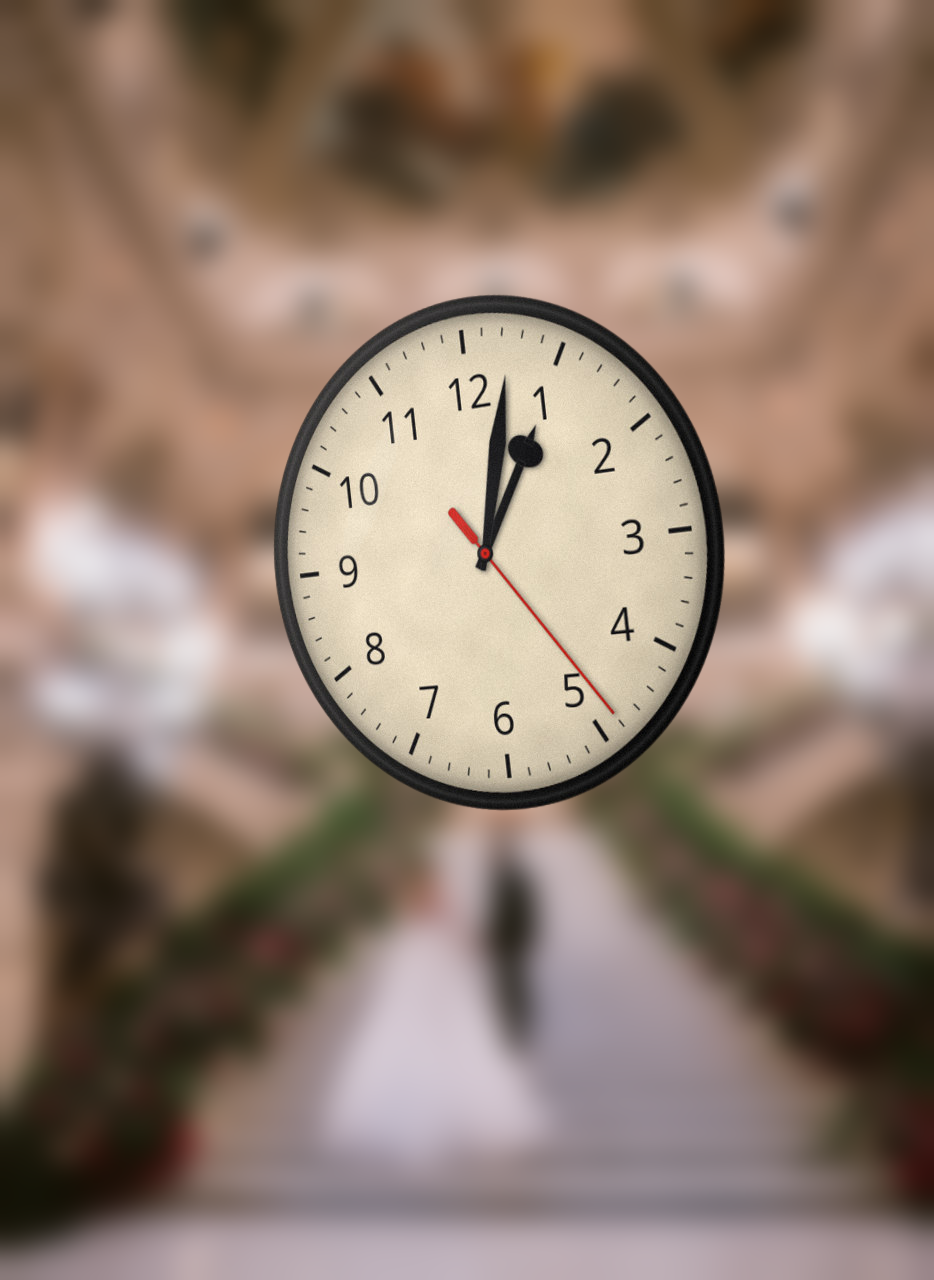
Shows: 1:02:24
